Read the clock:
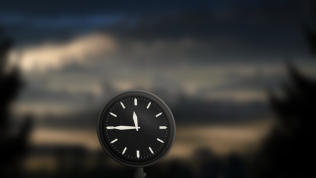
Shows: 11:45
